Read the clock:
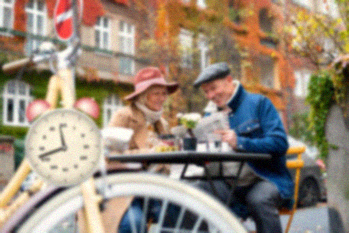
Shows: 11:42
